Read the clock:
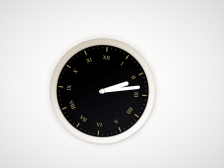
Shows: 2:13
